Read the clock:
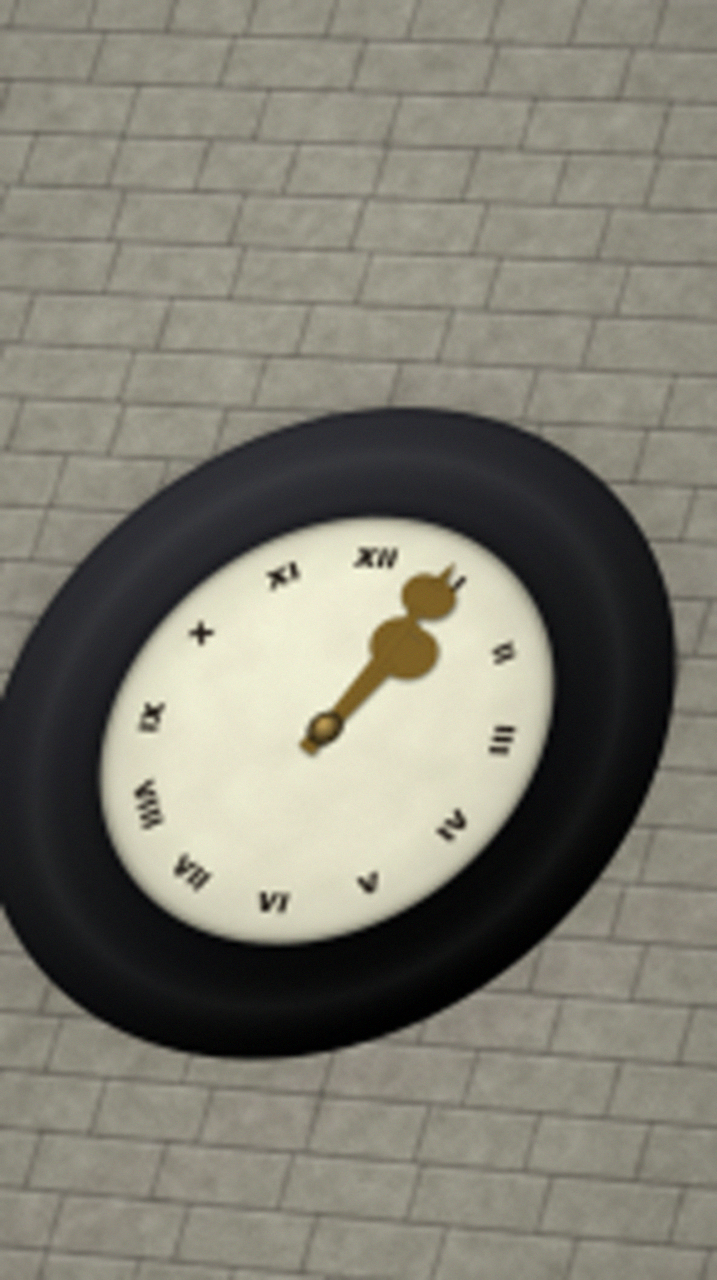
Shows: 1:04
